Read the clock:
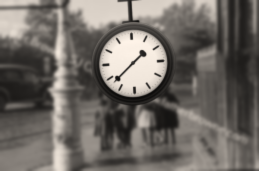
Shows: 1:38
